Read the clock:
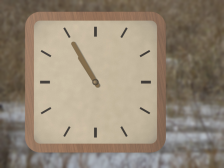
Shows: 10:55
